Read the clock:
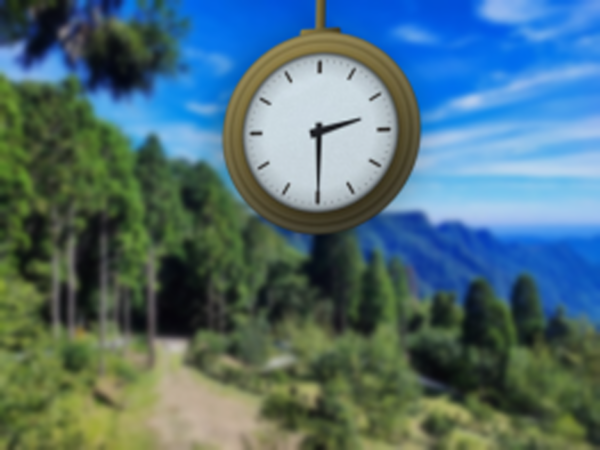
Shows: 2:30
